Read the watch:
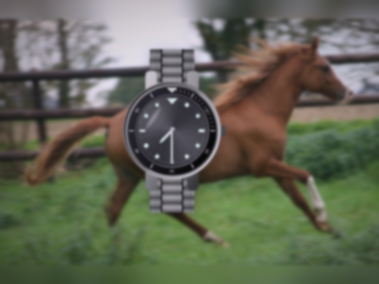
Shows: 7:30
